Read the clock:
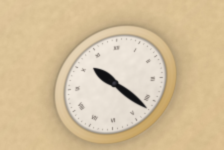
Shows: 10:22
